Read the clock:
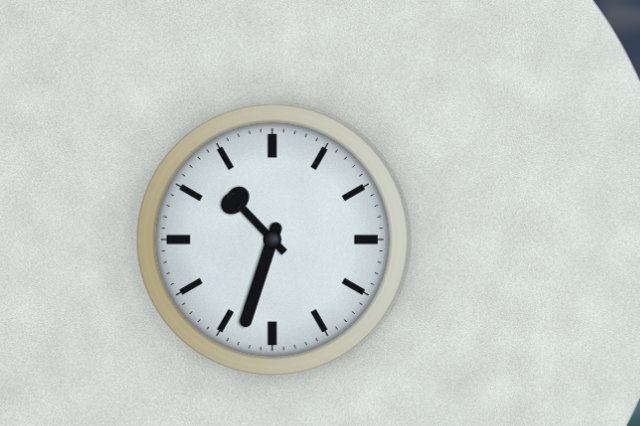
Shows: 10:33
